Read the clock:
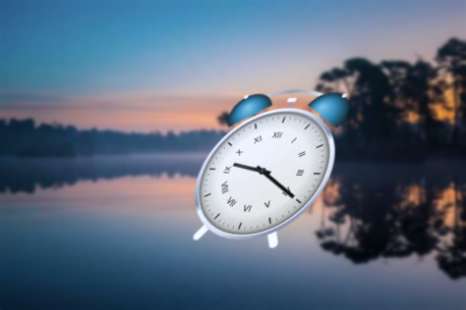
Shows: 9:20
